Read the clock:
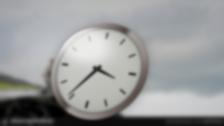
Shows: 3:36
